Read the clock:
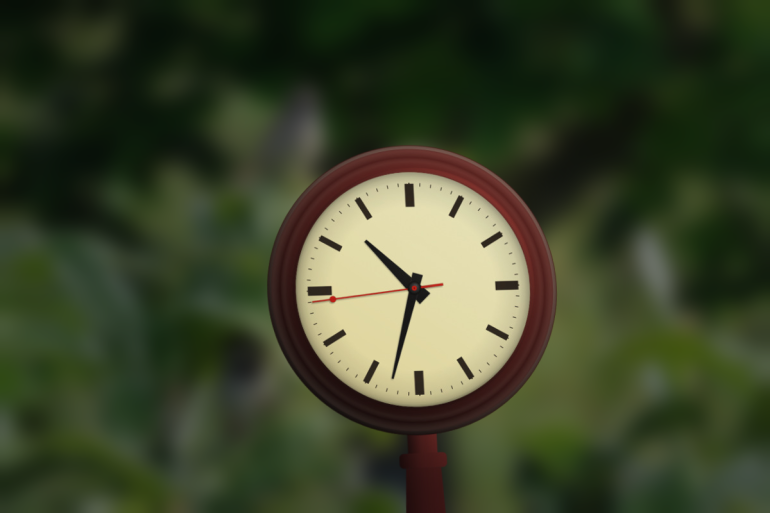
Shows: 10:32:44
